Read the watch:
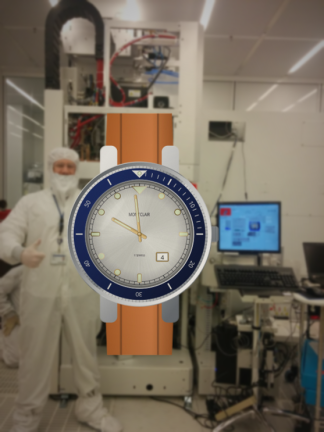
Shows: 9:59
